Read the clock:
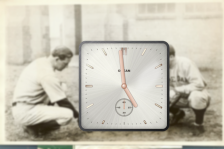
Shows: 4:59
